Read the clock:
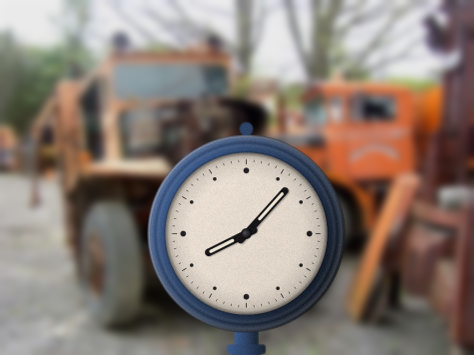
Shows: 8:07
